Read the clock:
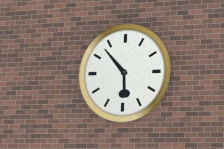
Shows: 5:53
